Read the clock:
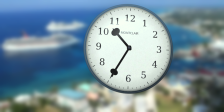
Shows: 10:35
